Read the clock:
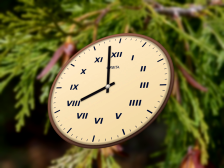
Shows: 7:58
